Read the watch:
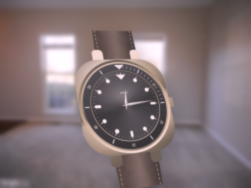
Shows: 12:14
